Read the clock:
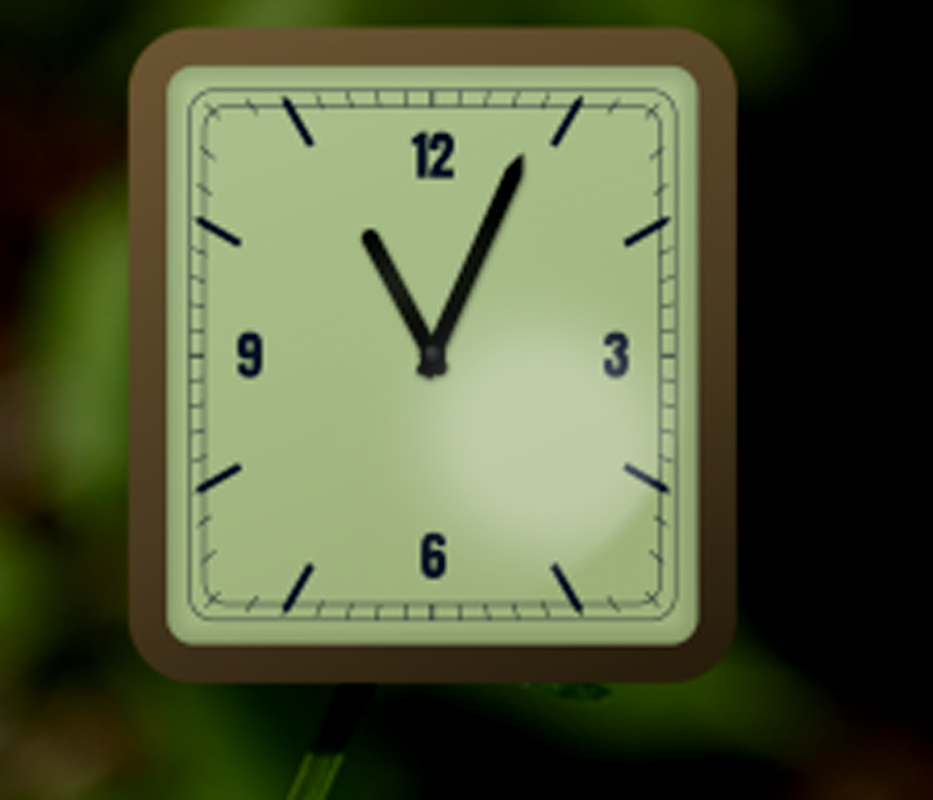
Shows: 11:04
